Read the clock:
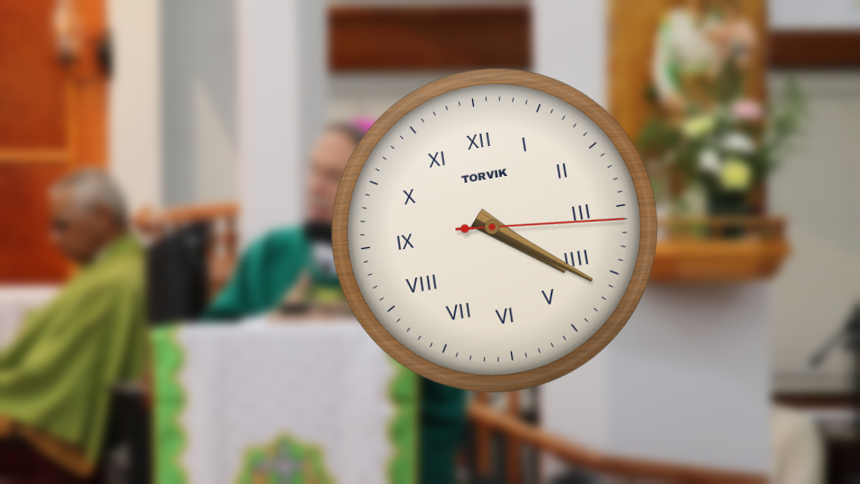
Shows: 4:21:16
